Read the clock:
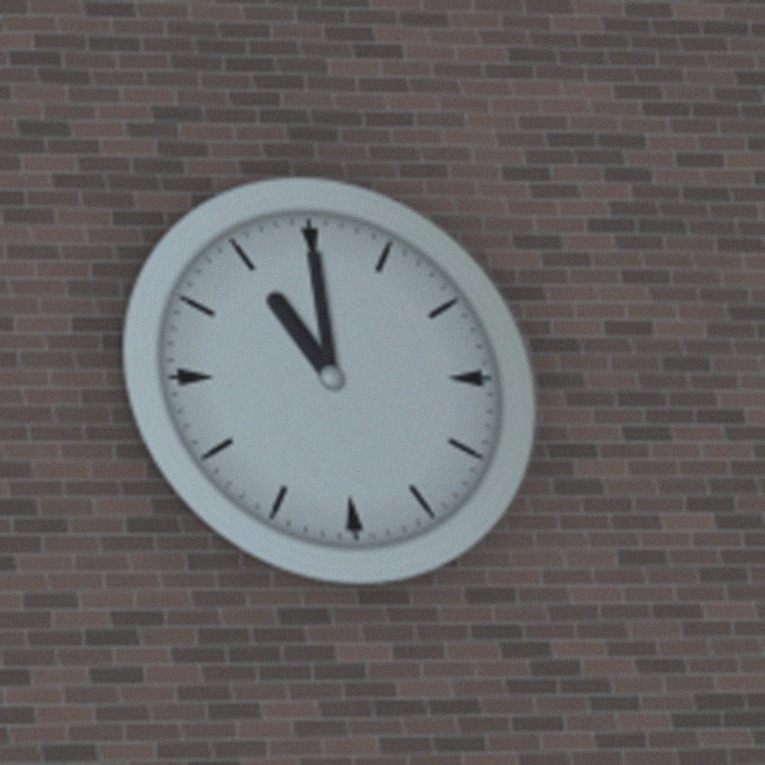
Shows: 11:00
